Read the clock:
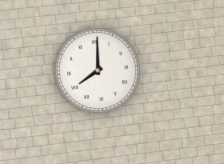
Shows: 8:01
